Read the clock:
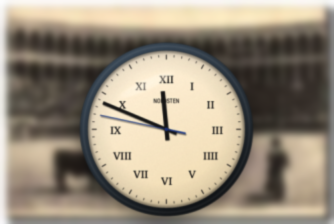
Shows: 11:48:47
